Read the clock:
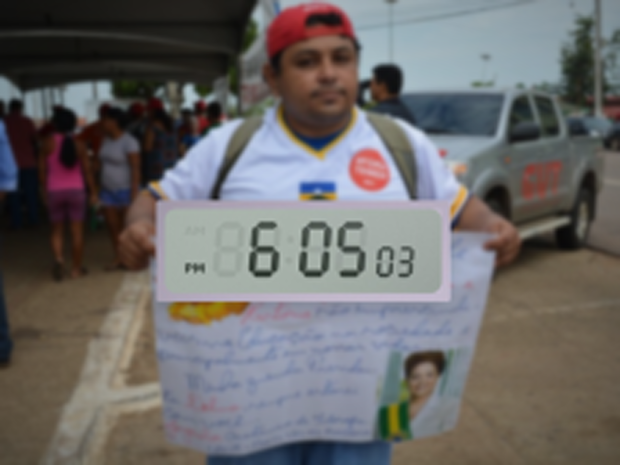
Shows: 6:05:03
